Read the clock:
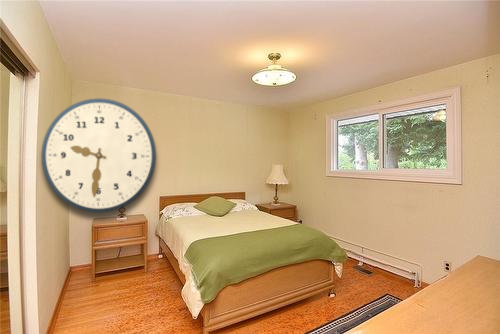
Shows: 9:31
